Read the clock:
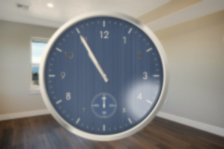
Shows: 10:55
